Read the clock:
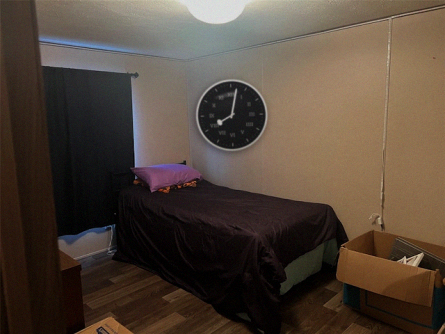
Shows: 8:02
